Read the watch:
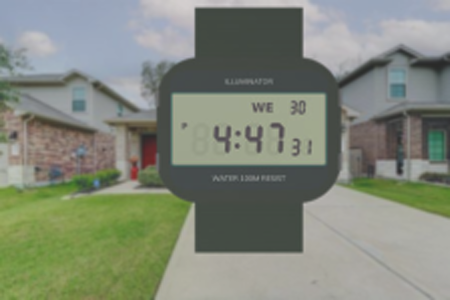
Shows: 4:47:31
